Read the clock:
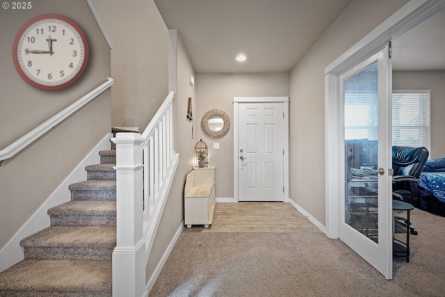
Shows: 11:45
